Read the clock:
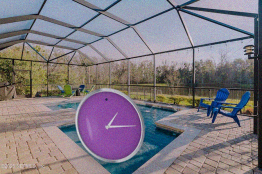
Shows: 1:14
